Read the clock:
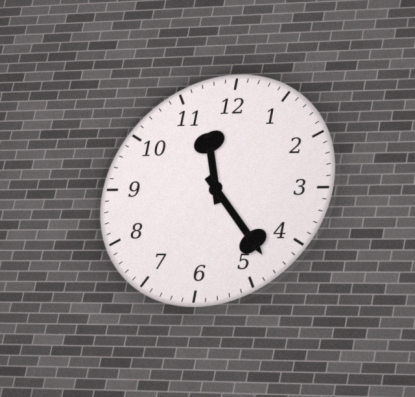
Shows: 11:23
